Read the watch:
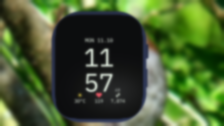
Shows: 11:57
